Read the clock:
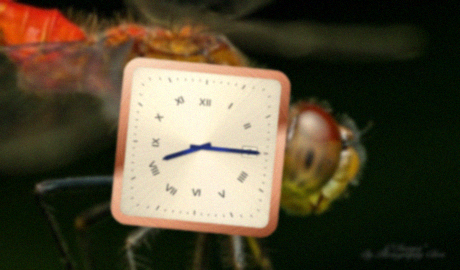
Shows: 8:15
